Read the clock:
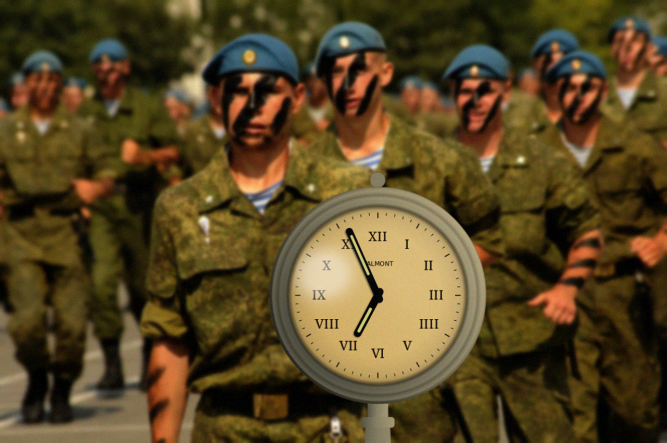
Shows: 6:56
